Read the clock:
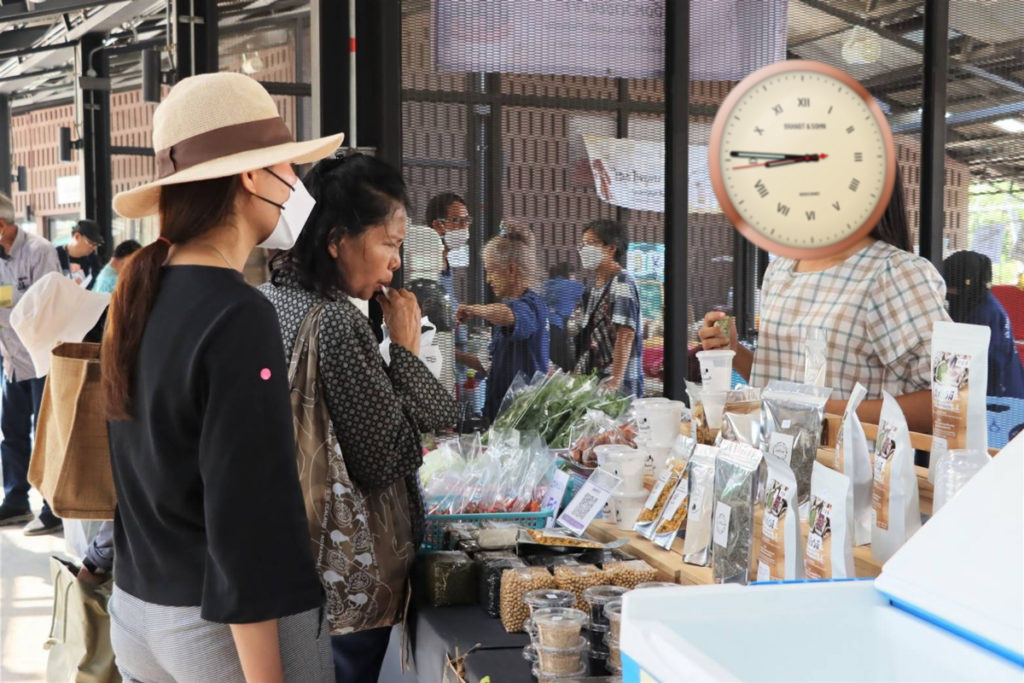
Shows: 8:45:44
